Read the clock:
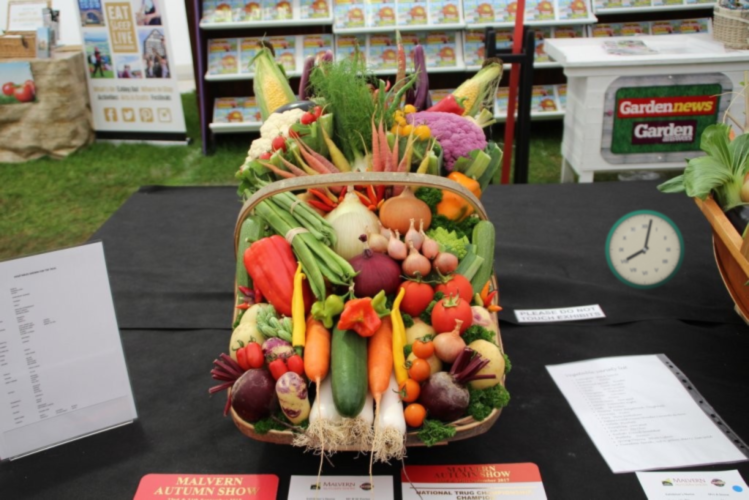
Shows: 8:02
